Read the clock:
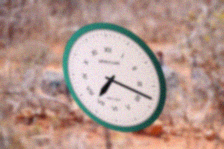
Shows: 7:18
